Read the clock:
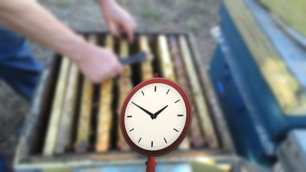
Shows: 1:50
